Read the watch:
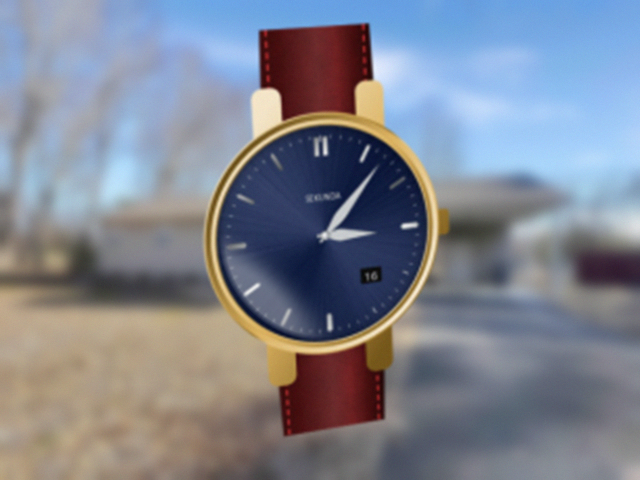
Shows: 3:07
